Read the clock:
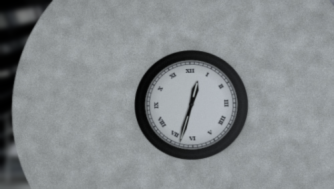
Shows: 12:33
